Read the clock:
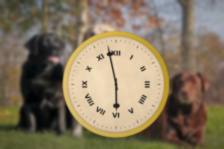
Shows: 5:58
